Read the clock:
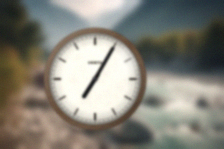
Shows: 7:05
